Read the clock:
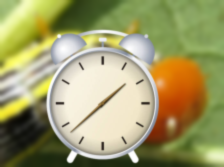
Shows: 1:38
